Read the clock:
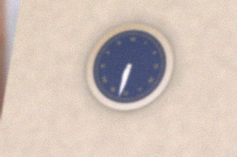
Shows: 6:32
